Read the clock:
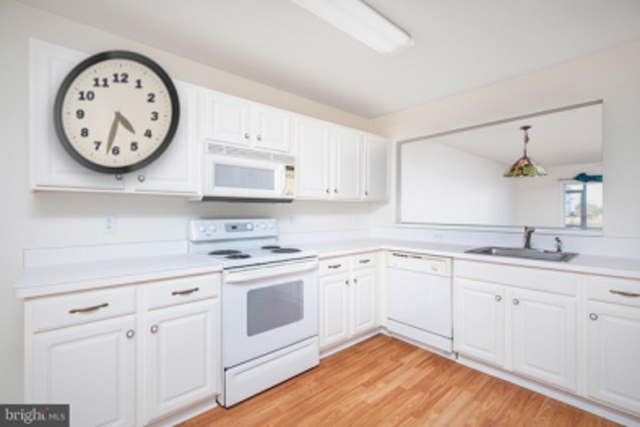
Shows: 4:32
